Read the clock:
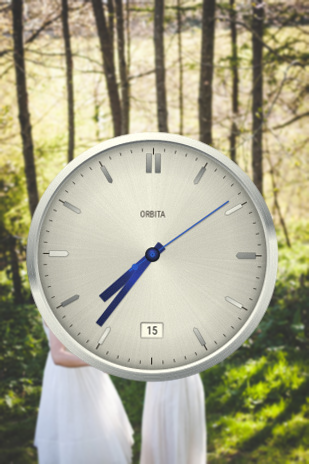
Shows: 7:36:09
